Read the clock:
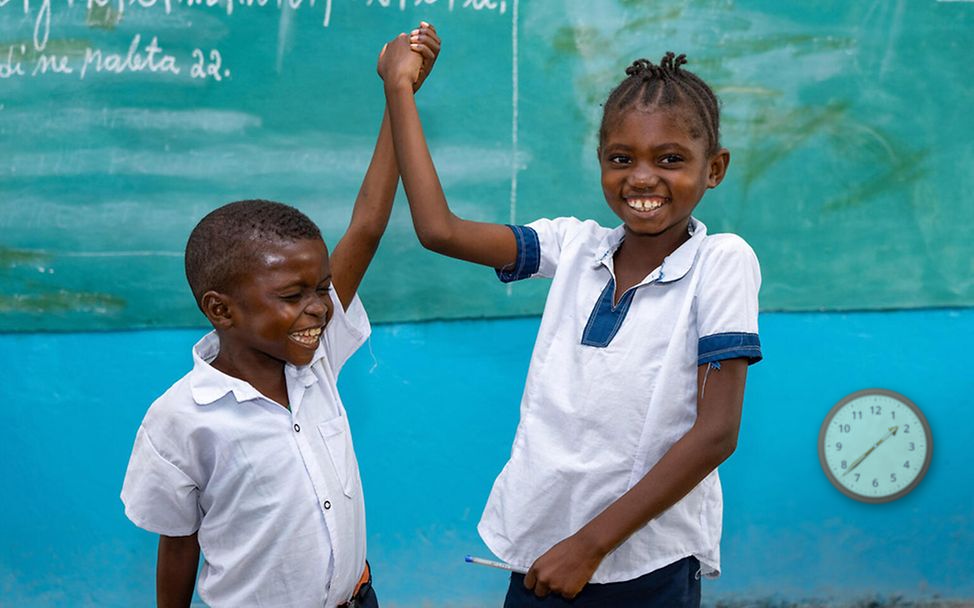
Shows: 1:38
